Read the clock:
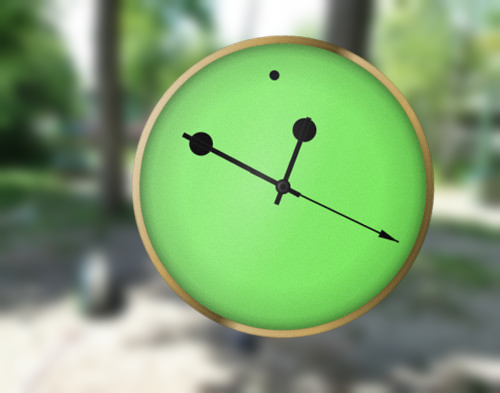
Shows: 12:50:20
